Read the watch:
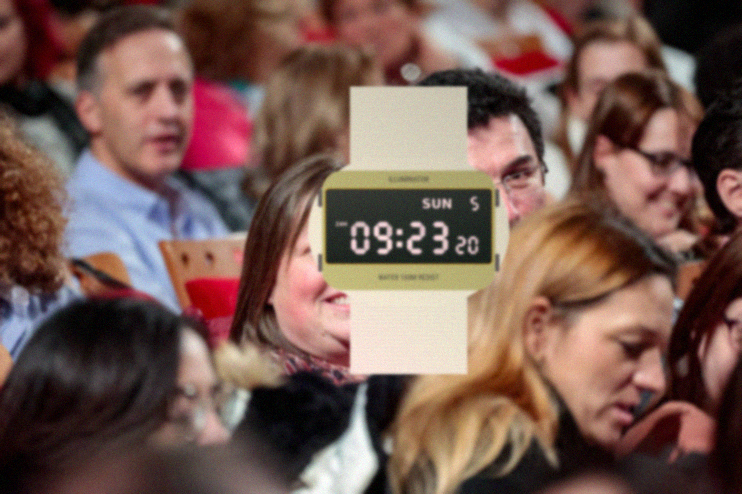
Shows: 9:23:20
